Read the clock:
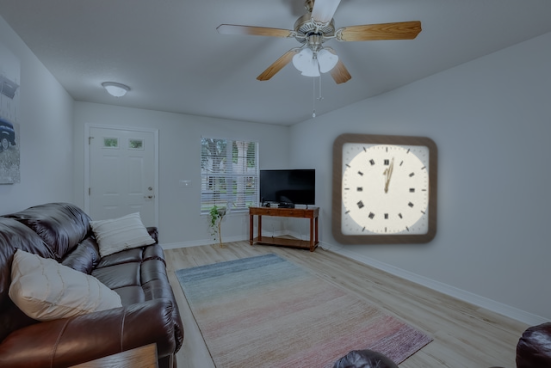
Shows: 12:02
